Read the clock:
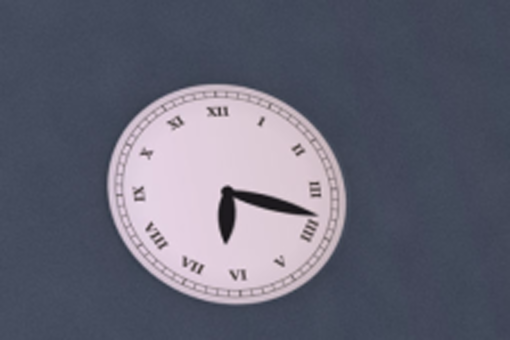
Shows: 6:18
